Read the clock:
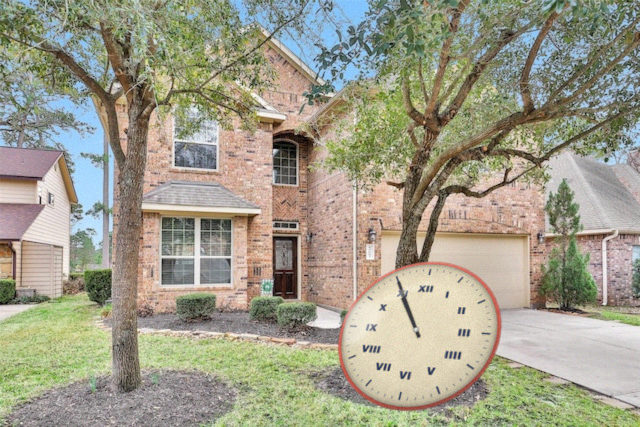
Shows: 10:55
